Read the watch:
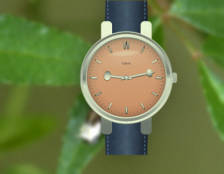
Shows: 9:13
